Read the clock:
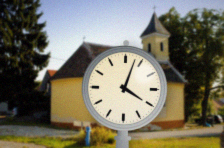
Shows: 4:03
